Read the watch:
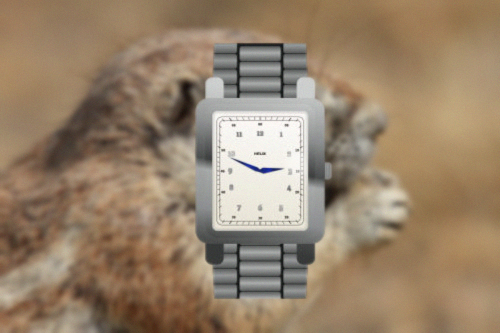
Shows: 2:49
